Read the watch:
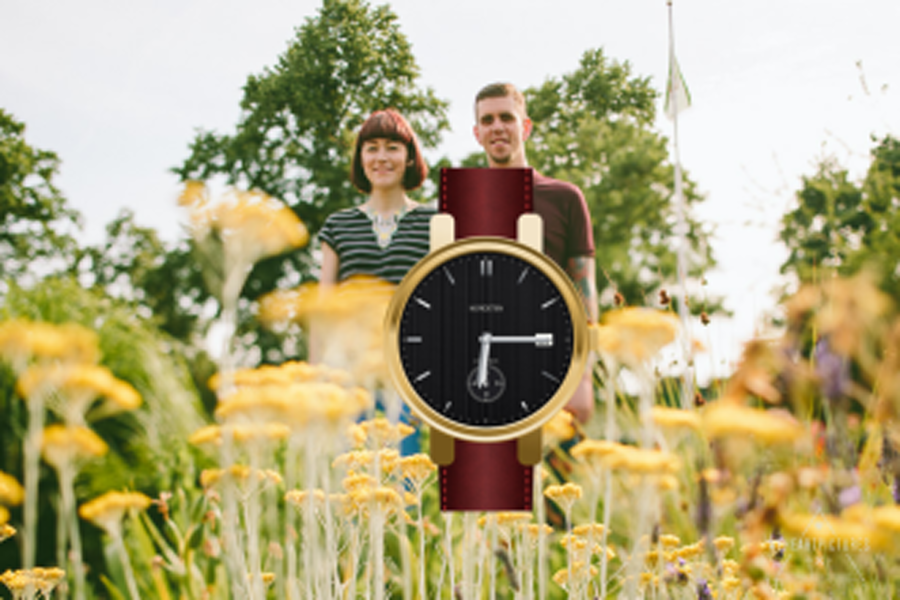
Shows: 6:15
